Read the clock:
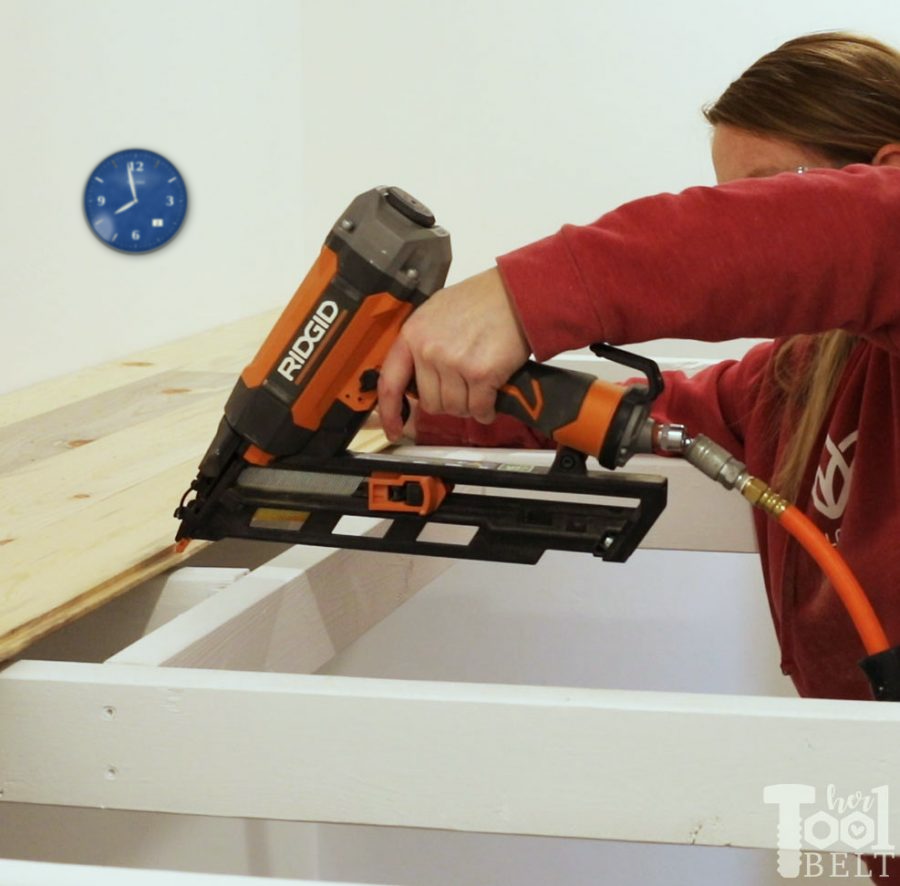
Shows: 7:58
